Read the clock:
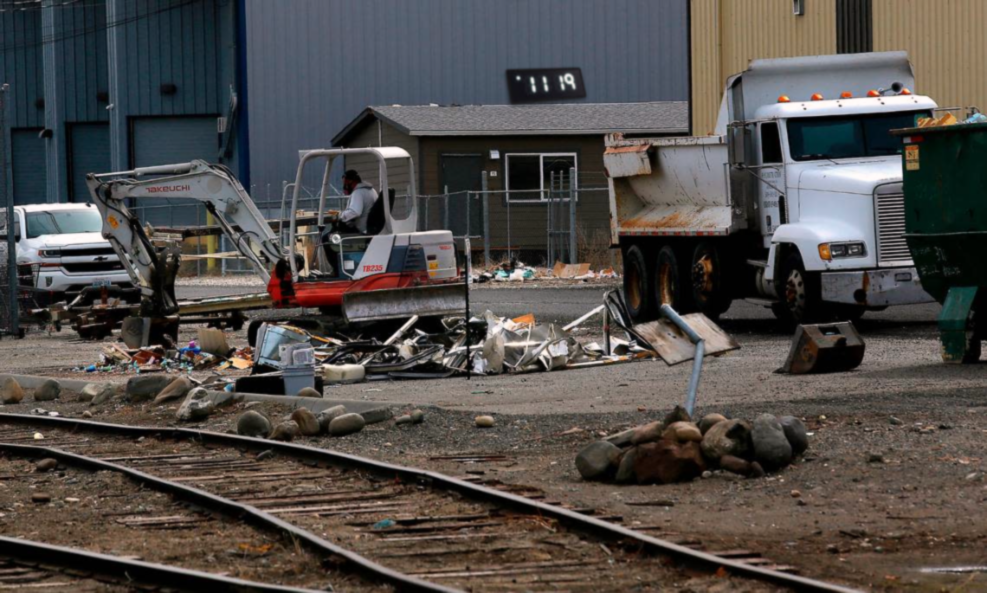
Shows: 11:19
